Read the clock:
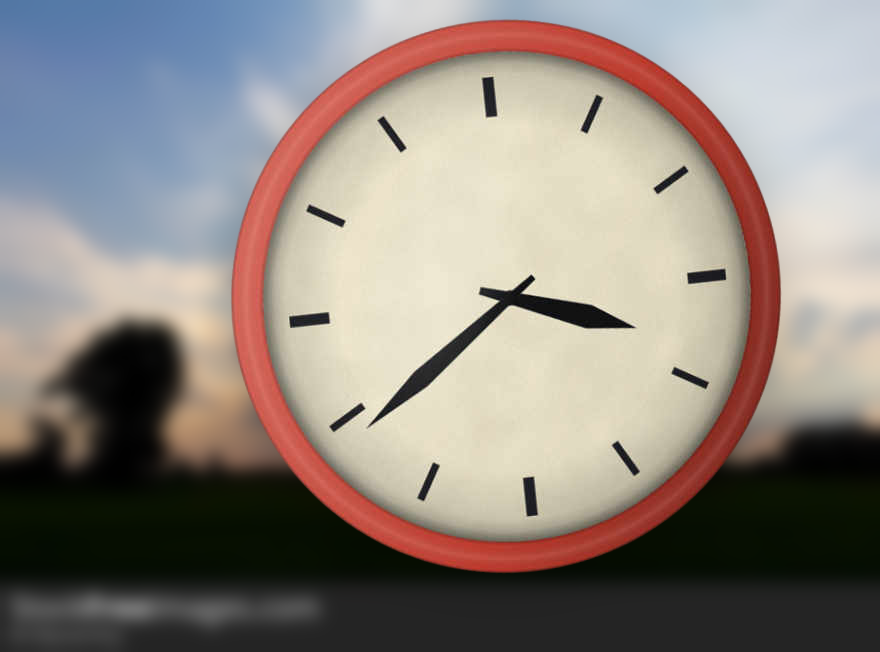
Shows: 3:39
